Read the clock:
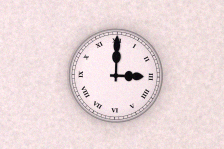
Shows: 3:00
